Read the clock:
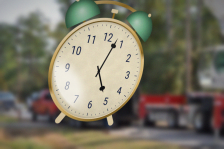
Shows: 5:03
